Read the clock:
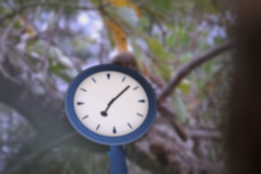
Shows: 7:08
